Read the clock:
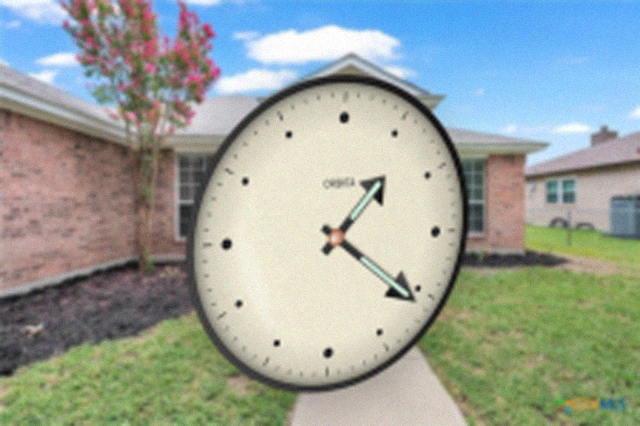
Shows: 1:21
